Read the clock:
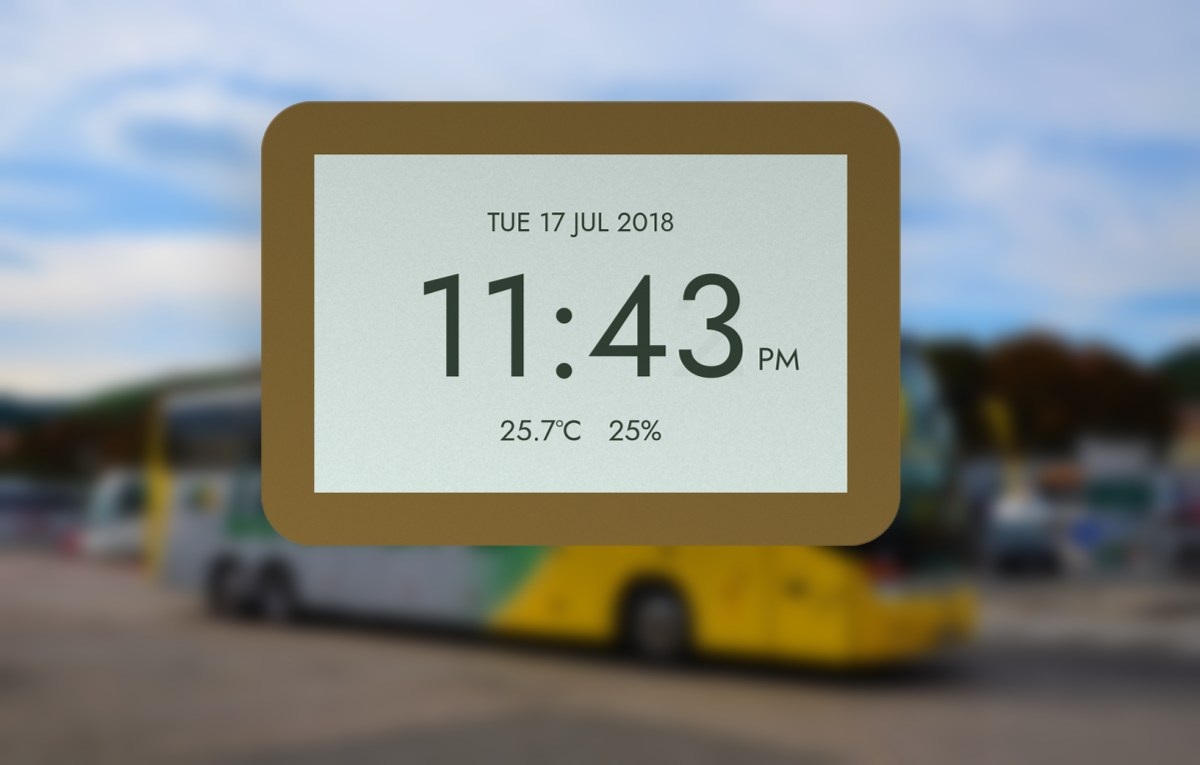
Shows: 11:43
